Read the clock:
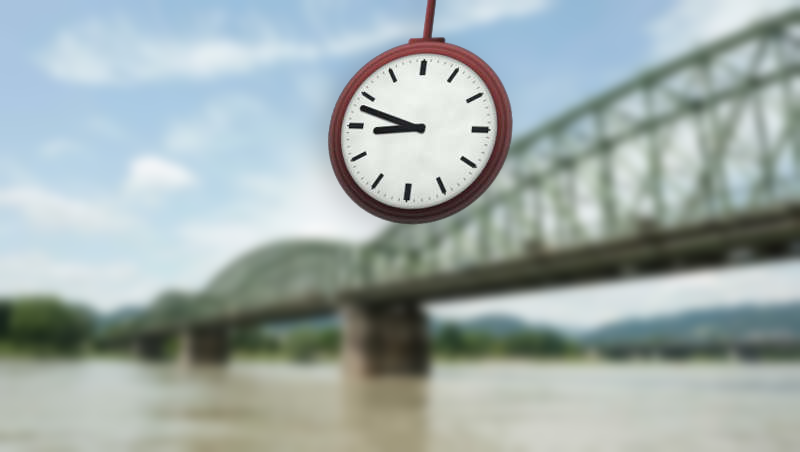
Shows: 8:48
